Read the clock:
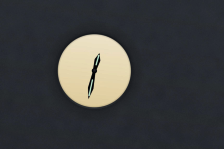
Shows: 12:32
